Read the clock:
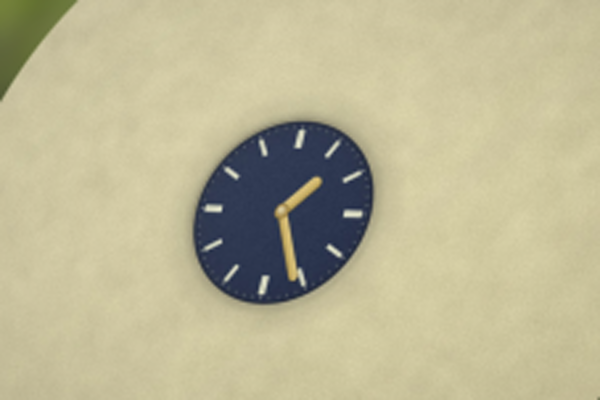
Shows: 1:26
